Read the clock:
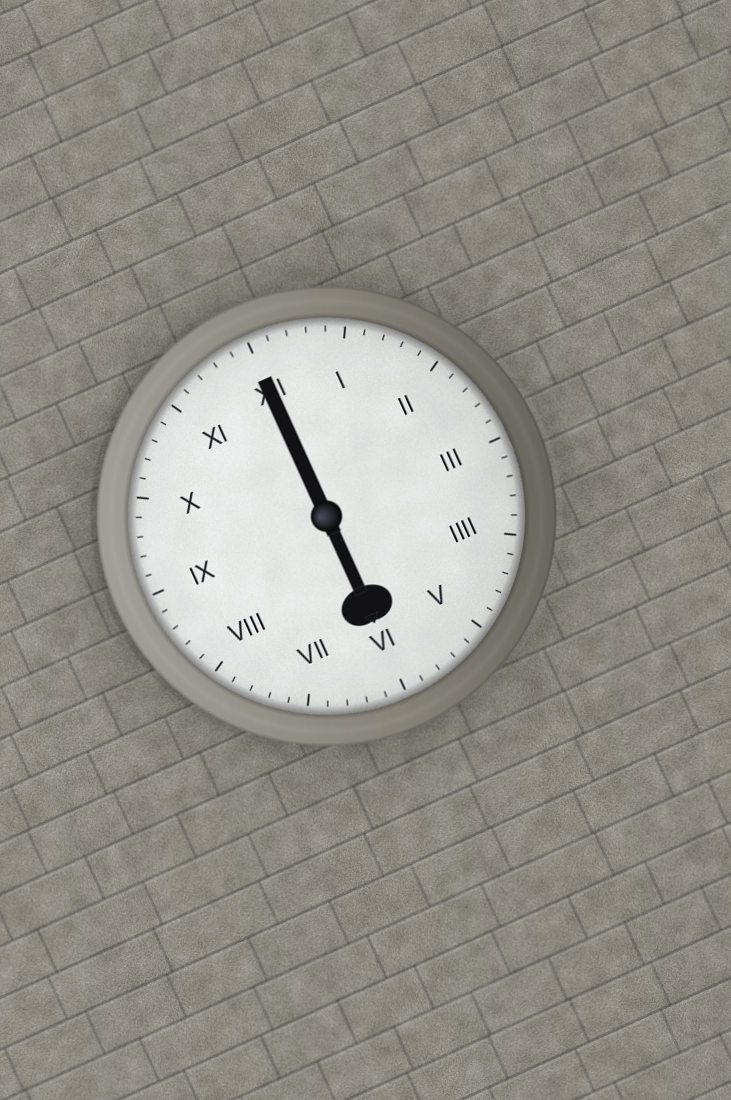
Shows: 6:00
